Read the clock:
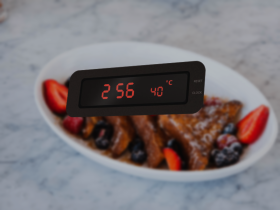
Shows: 2:56
